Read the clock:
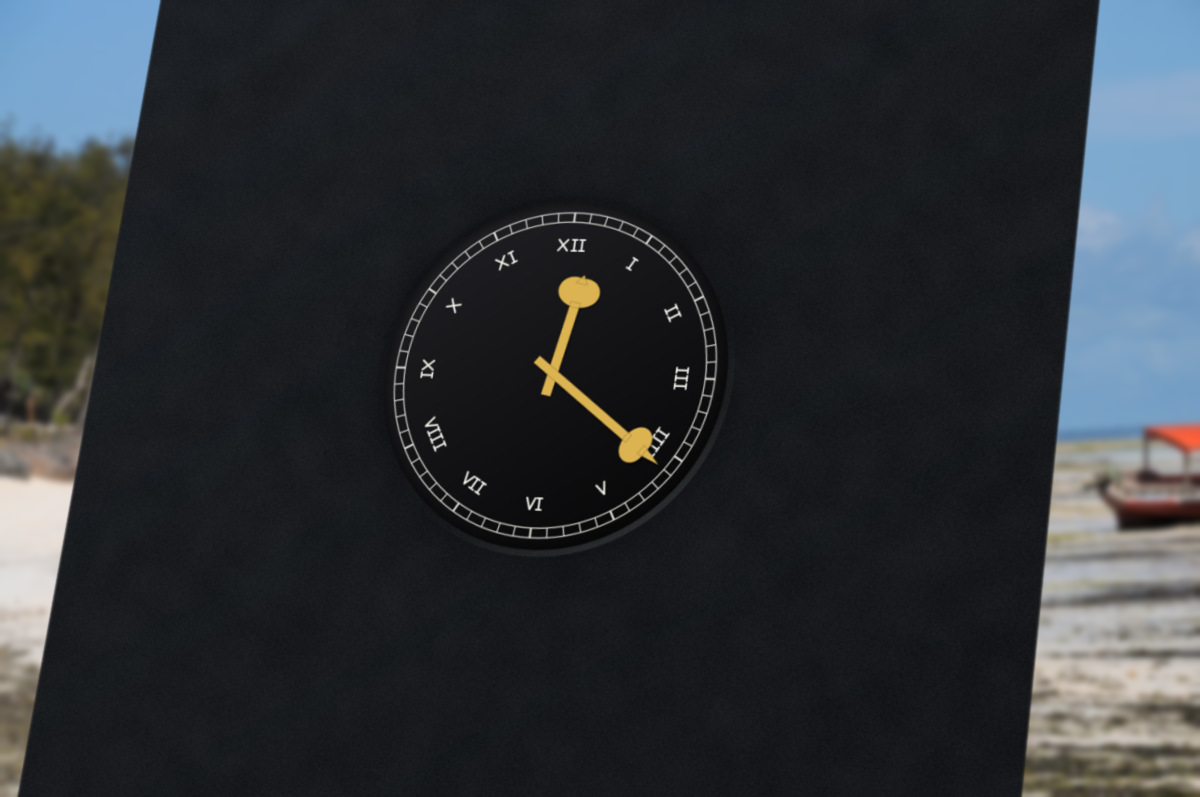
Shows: 12:21
